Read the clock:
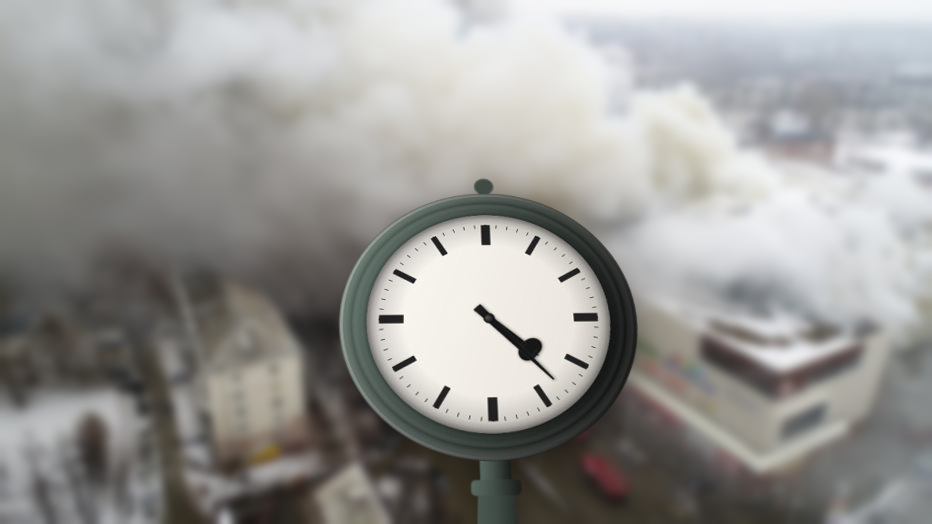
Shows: 4:23
